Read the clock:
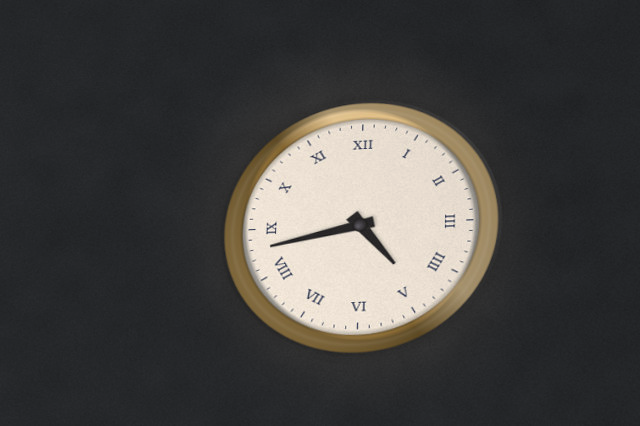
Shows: 4:43
